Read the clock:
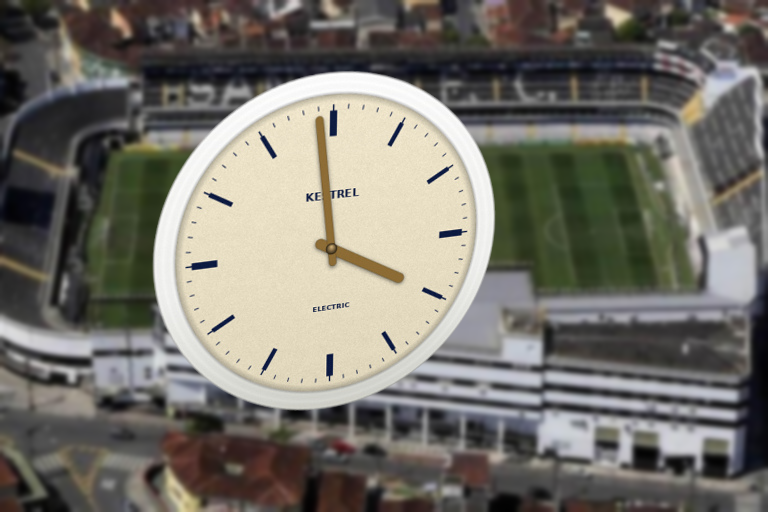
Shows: 3:59
